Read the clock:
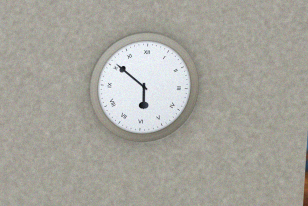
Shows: 5:51
